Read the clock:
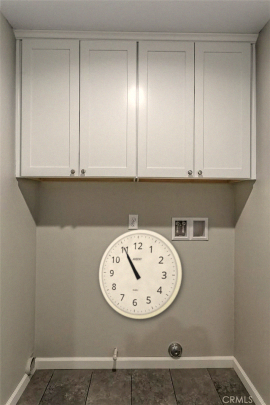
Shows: 10:55
